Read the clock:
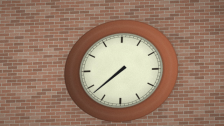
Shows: 7:38
